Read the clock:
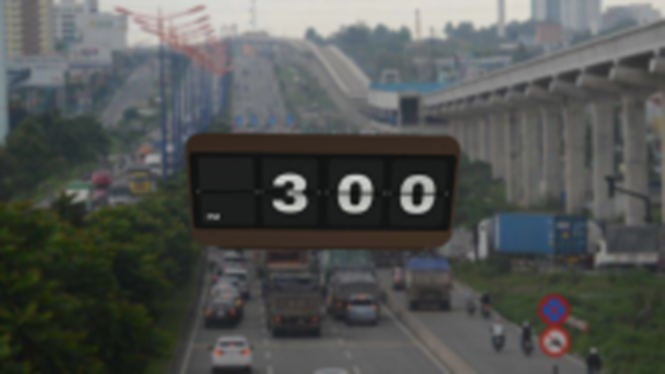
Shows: 3:00
